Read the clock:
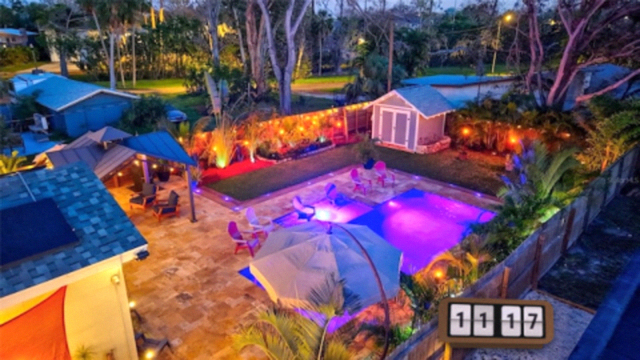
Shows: 11:17
